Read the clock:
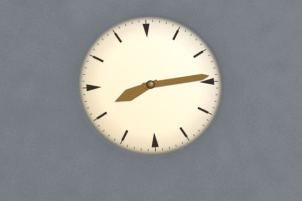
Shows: 8:14
